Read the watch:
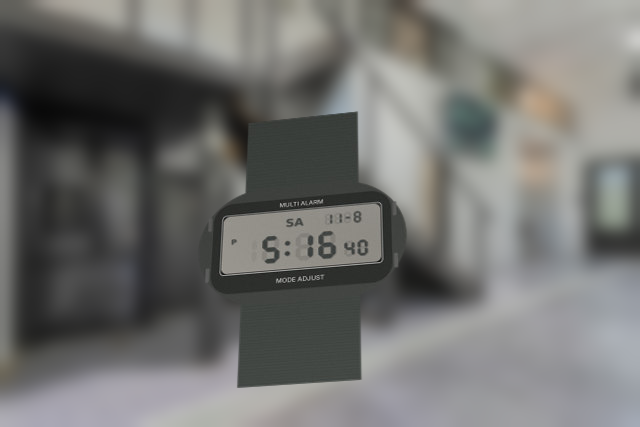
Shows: 5:16:40
